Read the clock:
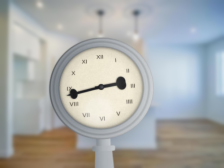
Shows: 2:43
